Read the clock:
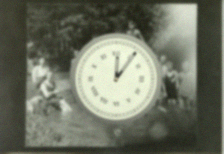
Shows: 12:06
